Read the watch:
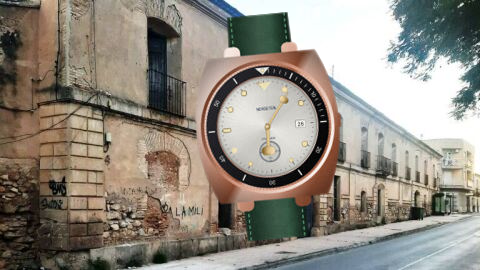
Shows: 6:06
